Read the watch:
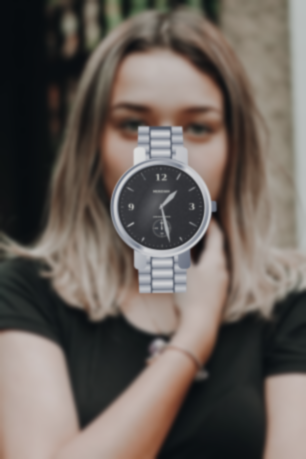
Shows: 1:28
